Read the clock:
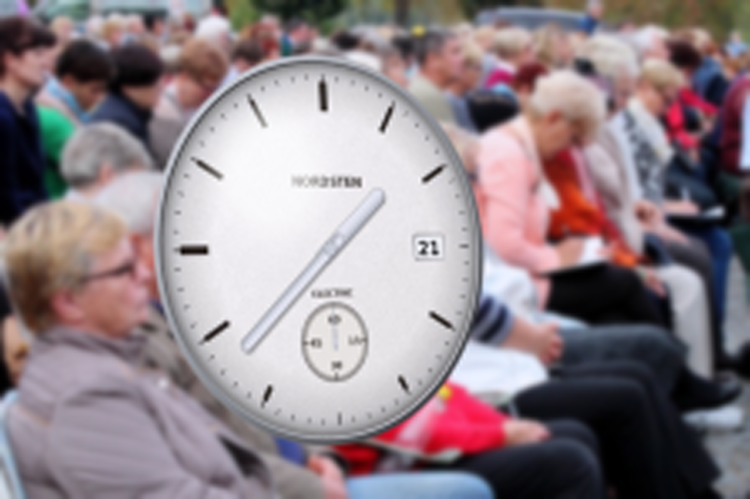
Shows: 1:38
